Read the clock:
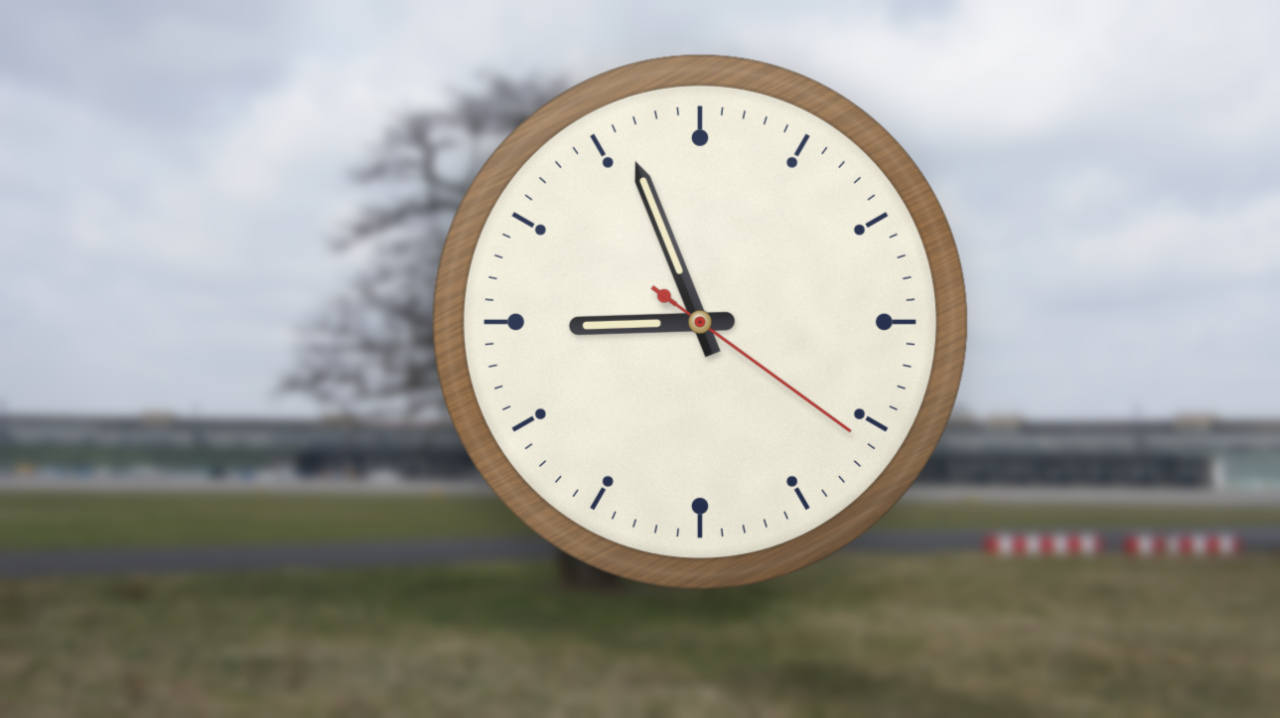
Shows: 8:56:21
